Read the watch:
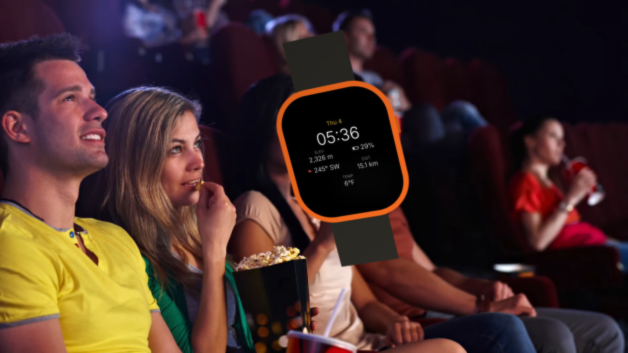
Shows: 5:36
